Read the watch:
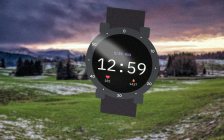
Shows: 12:59
